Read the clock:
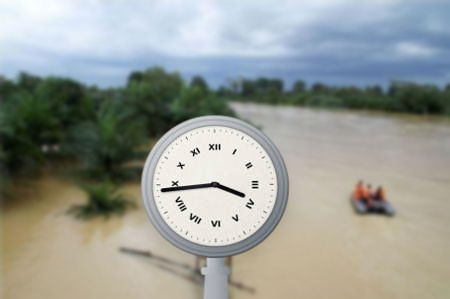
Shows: 3:44
